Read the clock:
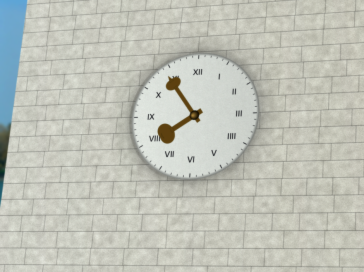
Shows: 7:54
